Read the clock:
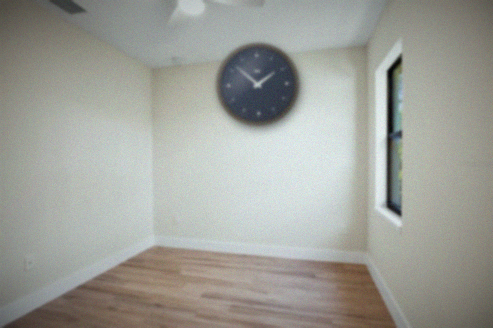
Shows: 1:52
